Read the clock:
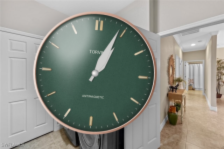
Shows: 1:04
